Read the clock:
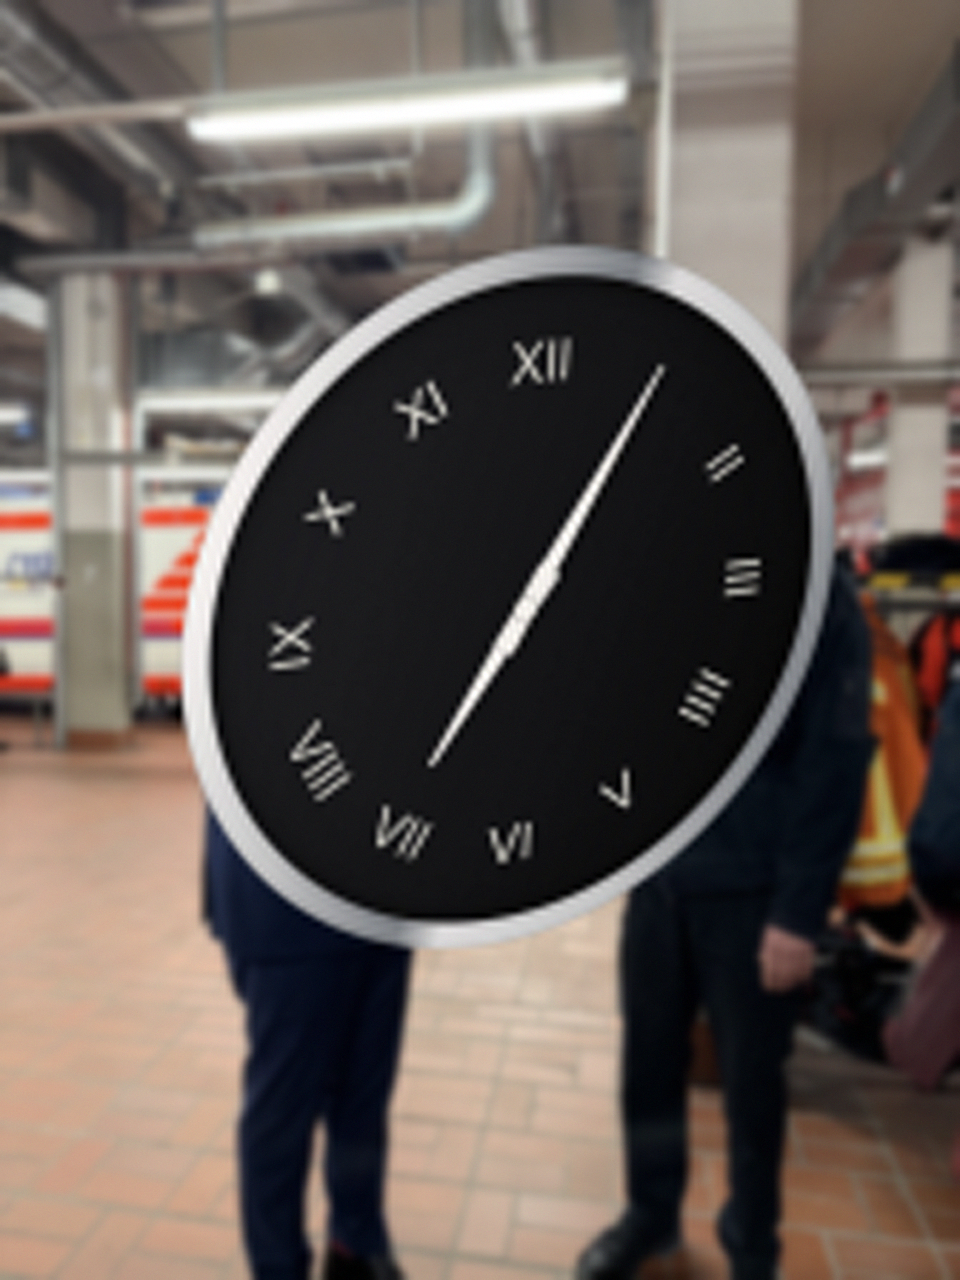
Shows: 7:05
